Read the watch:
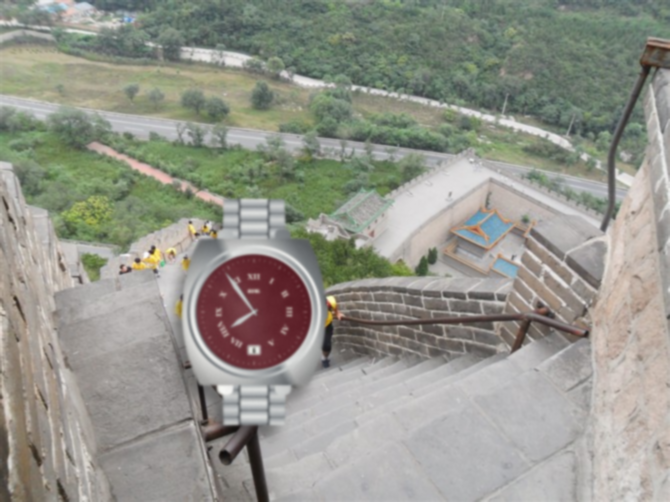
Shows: 7:54
